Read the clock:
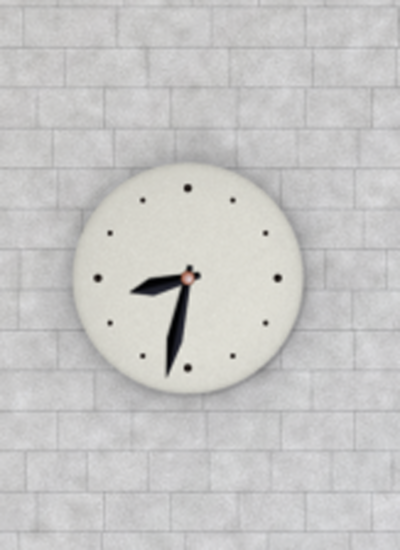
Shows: 8:32
